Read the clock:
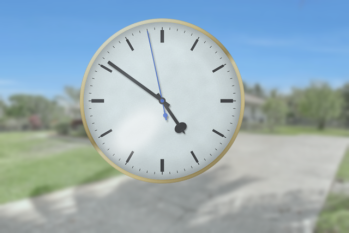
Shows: 4:50:58
